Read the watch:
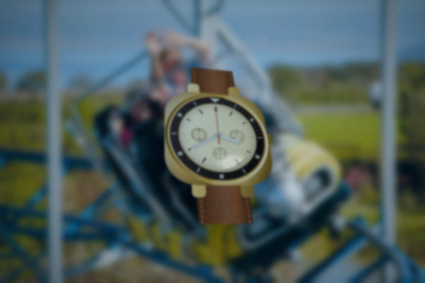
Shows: 3:40
